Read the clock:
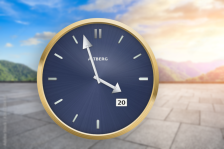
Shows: 3:57
